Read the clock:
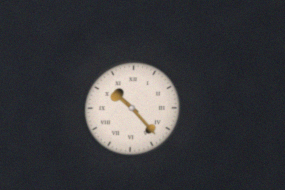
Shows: 10:23
